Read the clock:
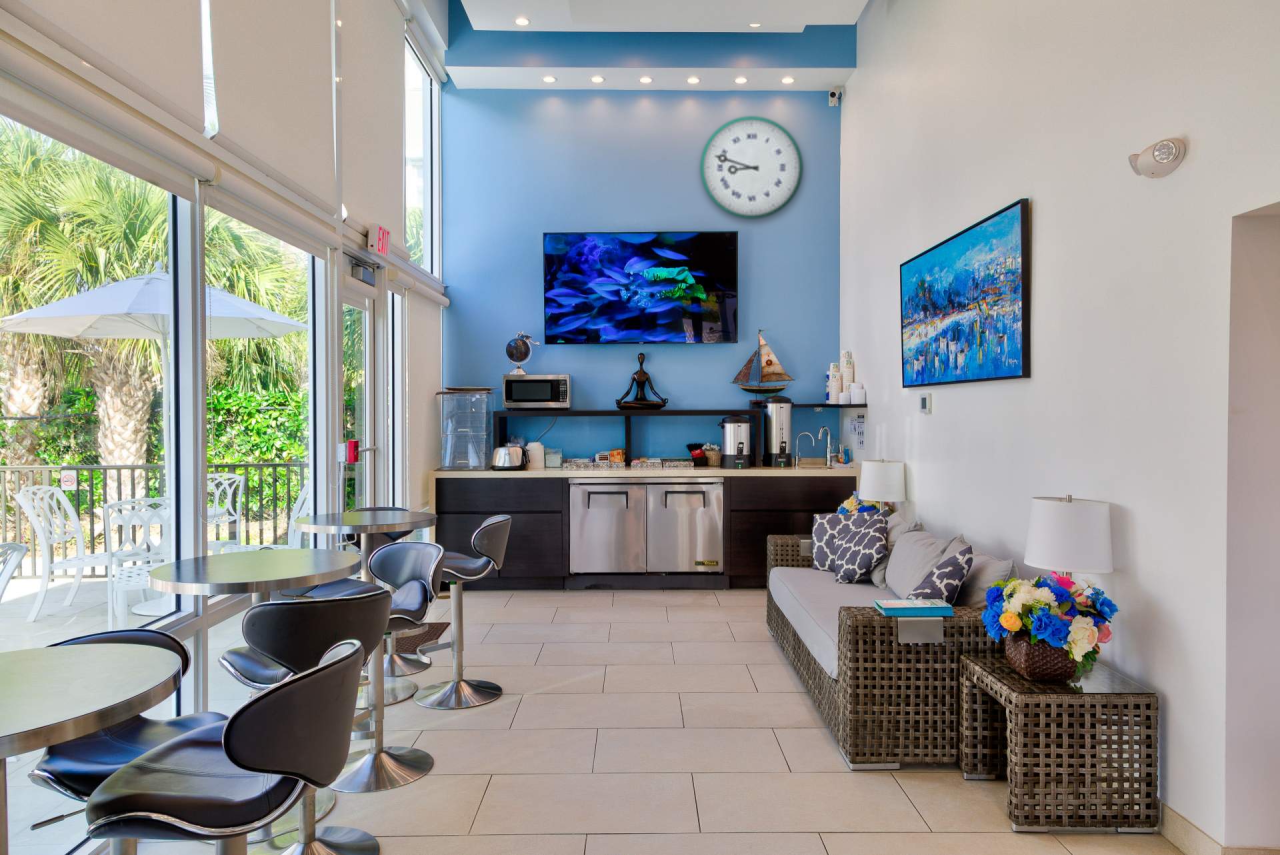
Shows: 8:48
